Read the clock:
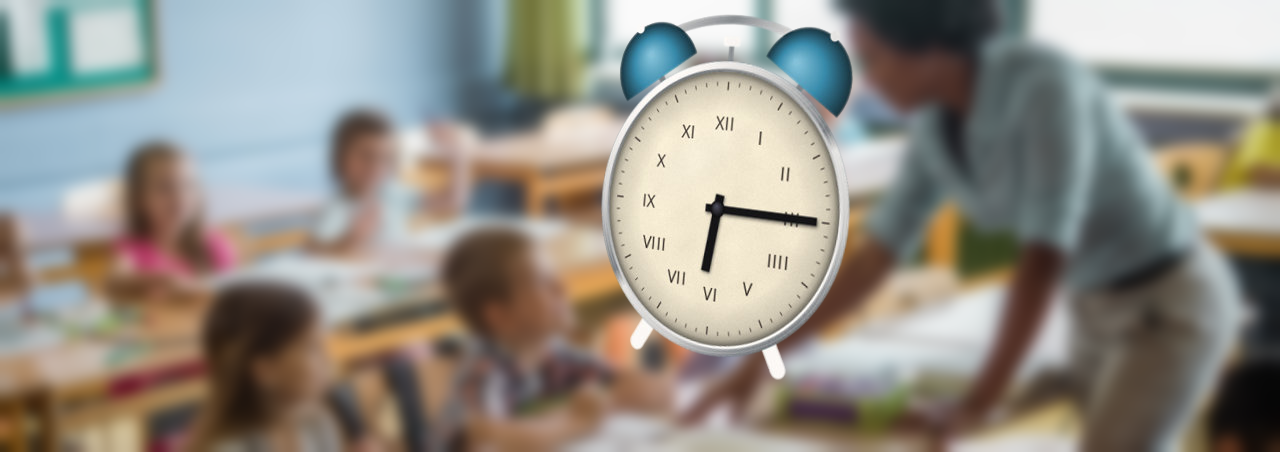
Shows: 6:15
